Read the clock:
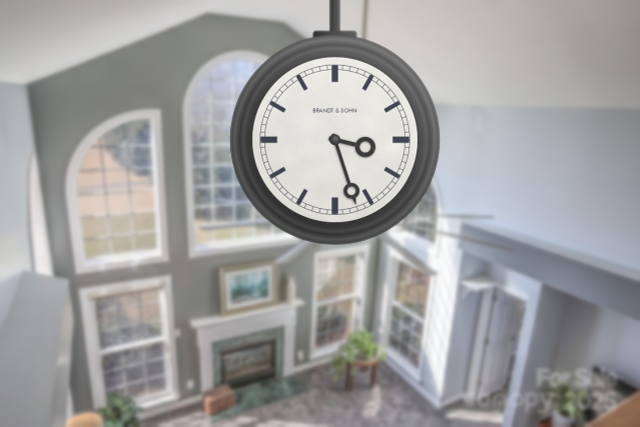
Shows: 3:27
